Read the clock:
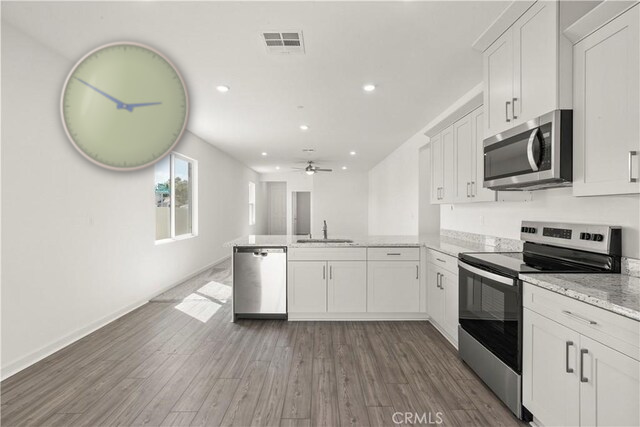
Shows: 2:50
